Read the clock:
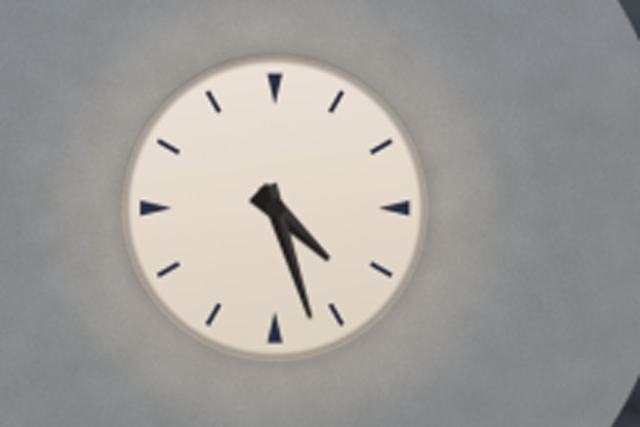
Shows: 4:27
